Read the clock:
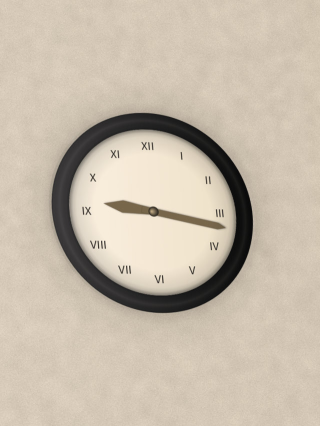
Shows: 9:17
